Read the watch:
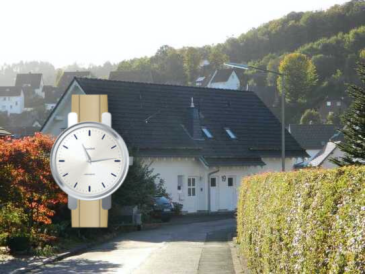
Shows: 11:14
